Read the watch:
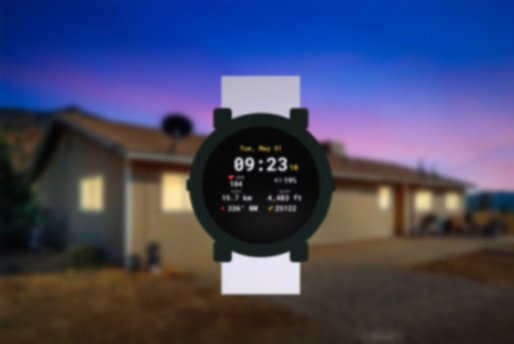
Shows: 9:23
